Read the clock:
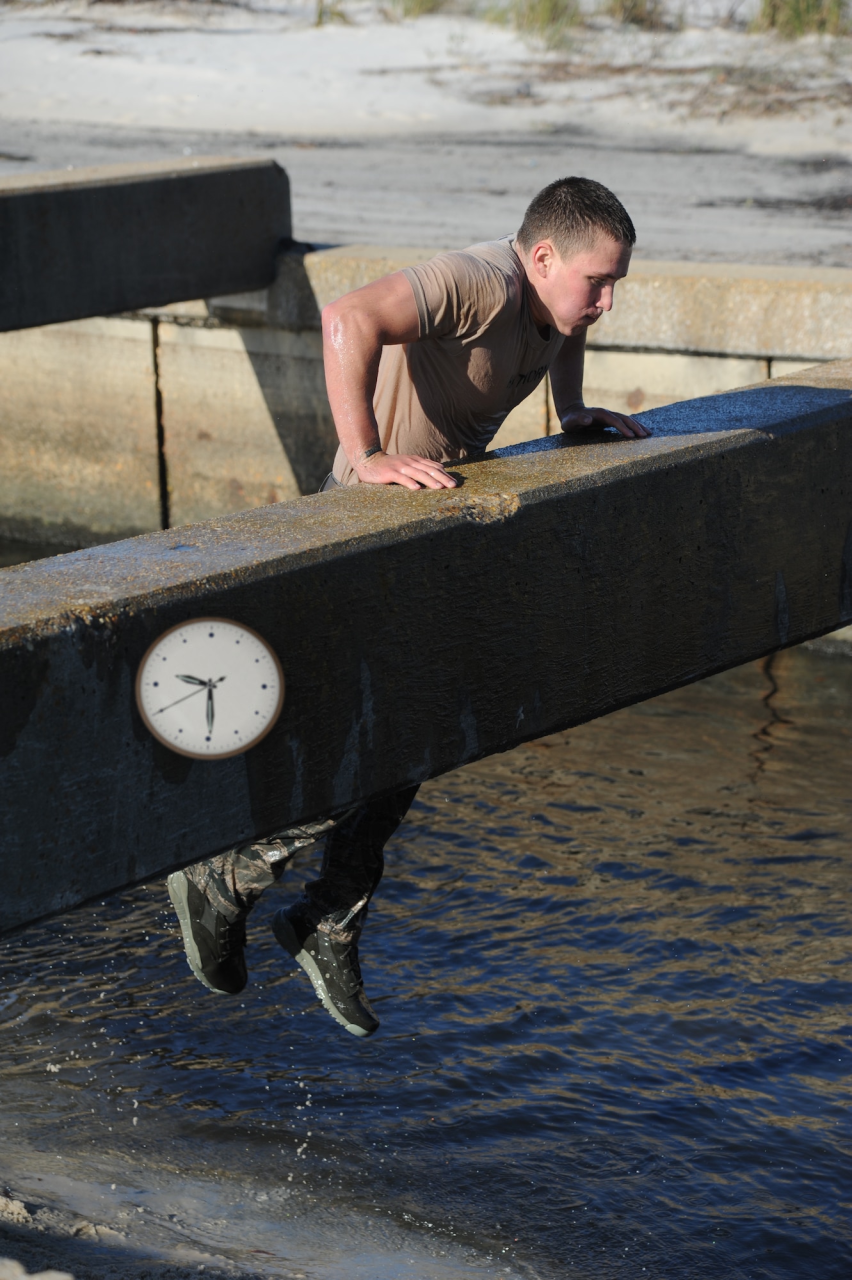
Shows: 9:29:40
